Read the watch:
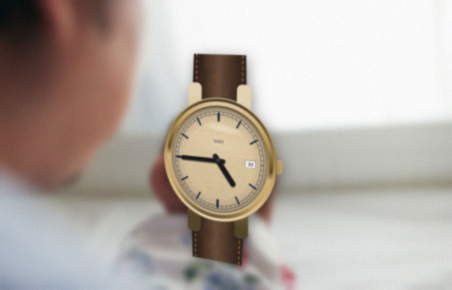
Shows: 4:45
